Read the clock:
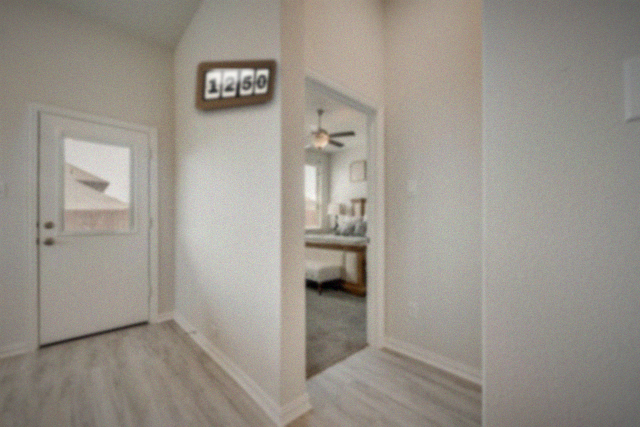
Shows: 12:50
